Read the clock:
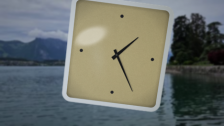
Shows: 1:25
